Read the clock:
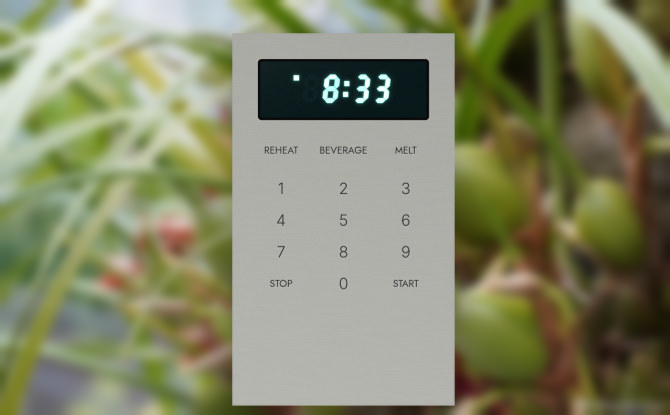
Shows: 8:33
